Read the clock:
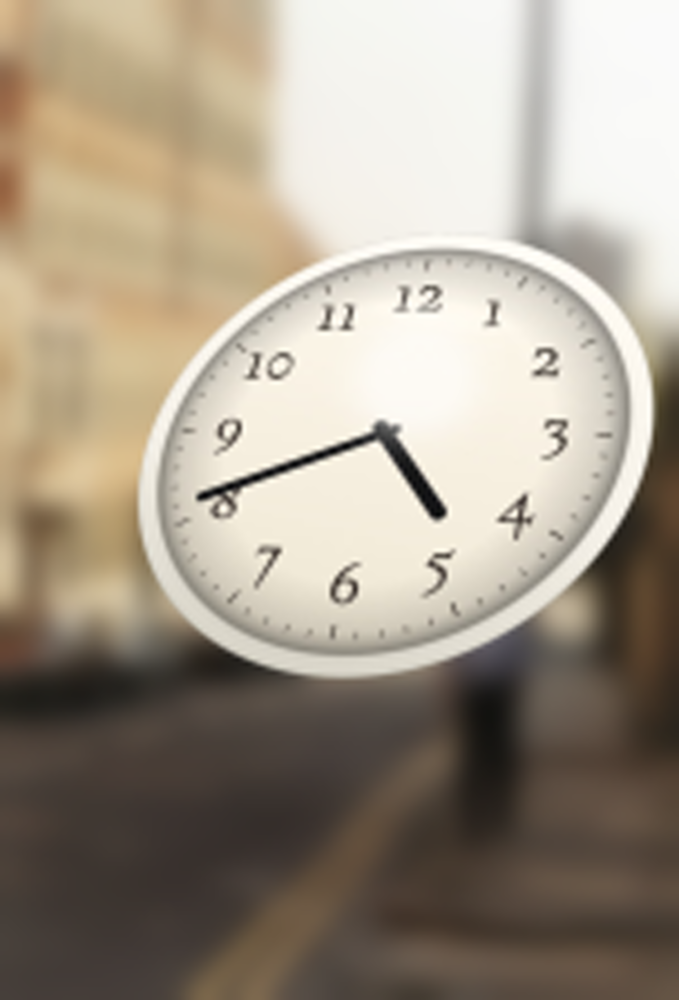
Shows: 4:41
